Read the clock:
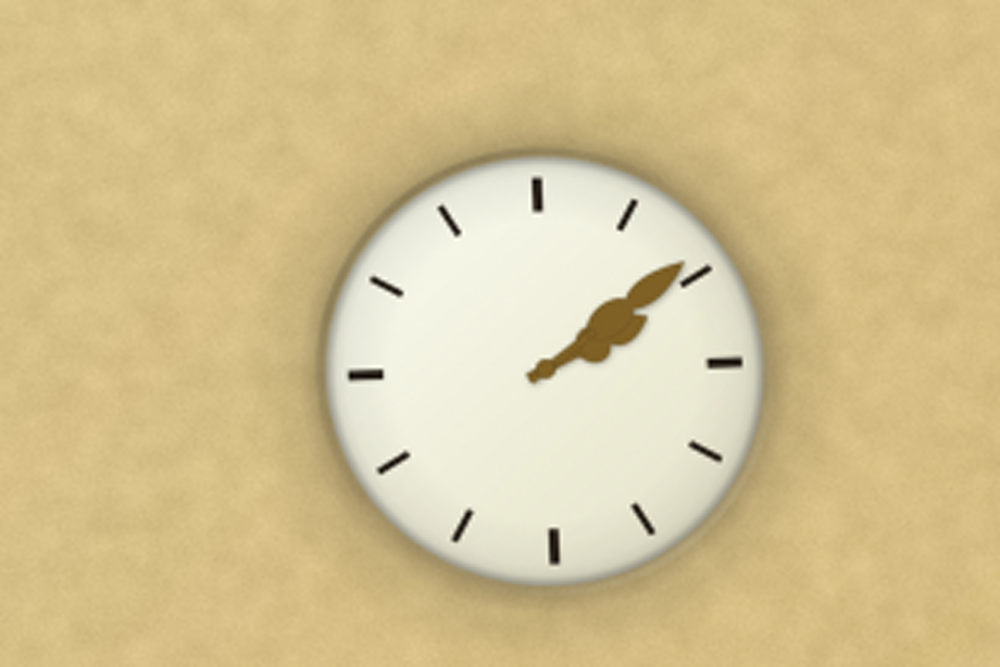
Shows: 2:09
